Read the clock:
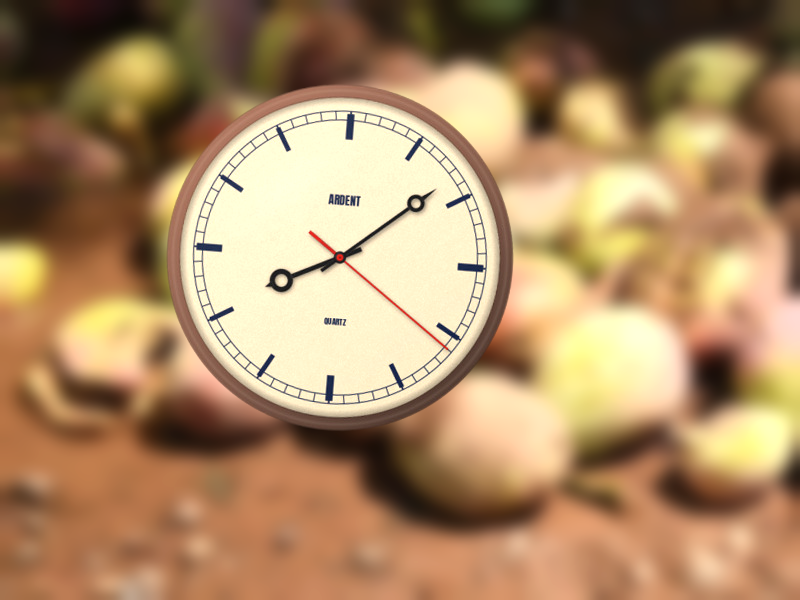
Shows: 8:08:21
